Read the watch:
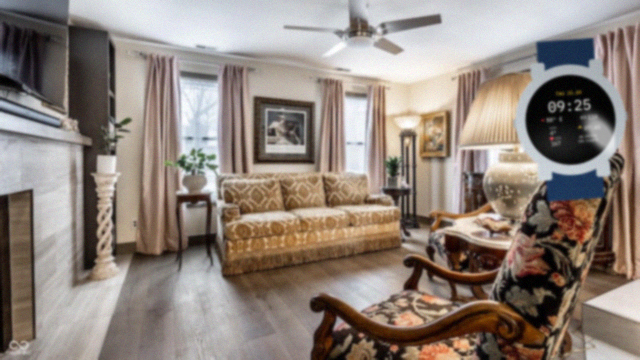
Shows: 9:25
